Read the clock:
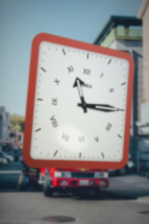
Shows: 11:15
